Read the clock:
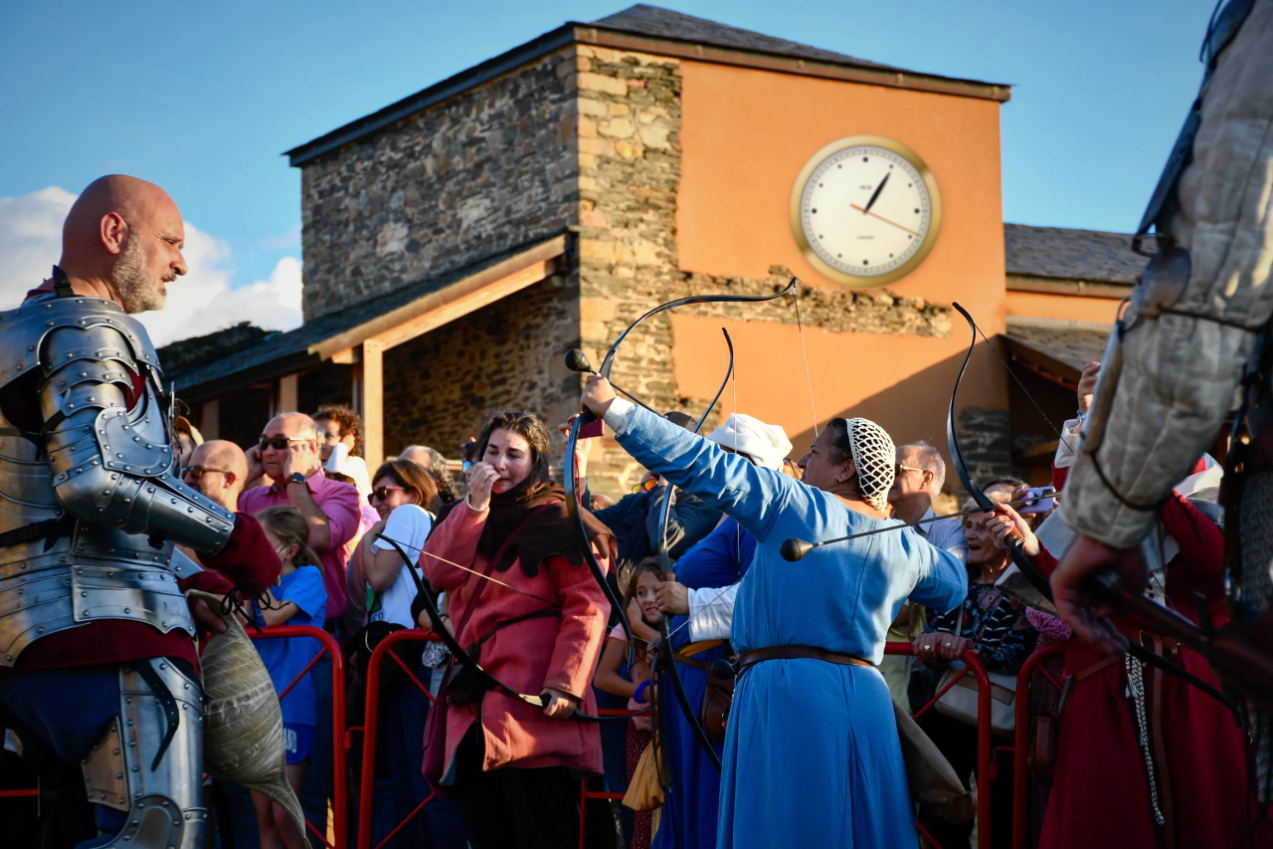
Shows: 1:05:19
